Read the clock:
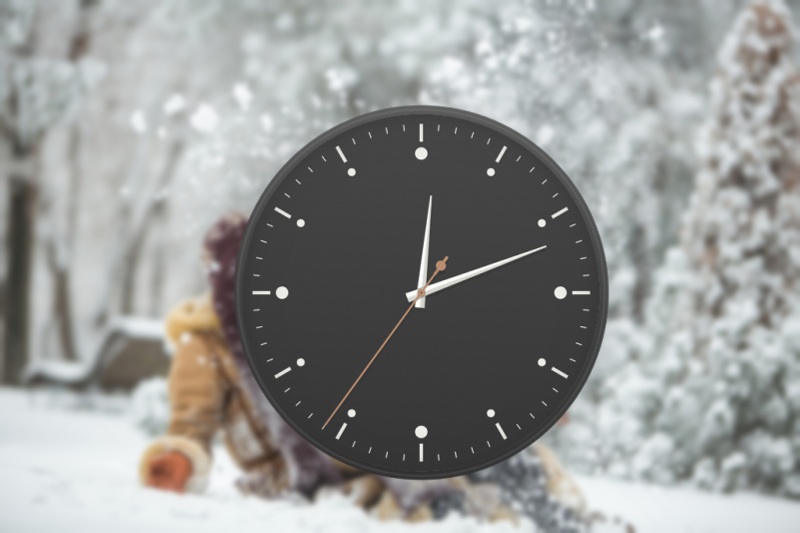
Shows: 12:11:36
